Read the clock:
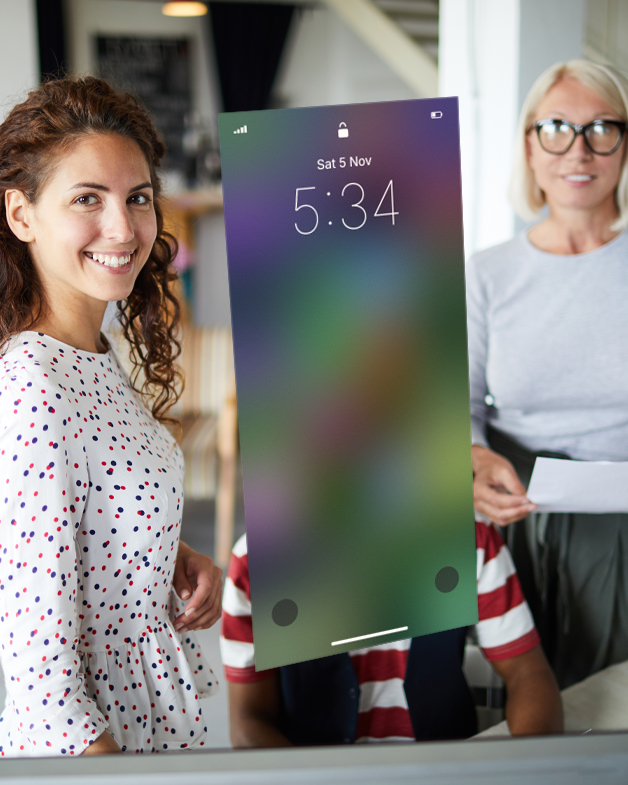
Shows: 5:34
